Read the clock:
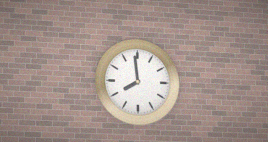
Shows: 7:59
